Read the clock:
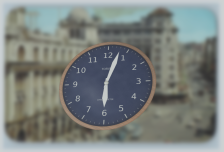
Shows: 6:03
